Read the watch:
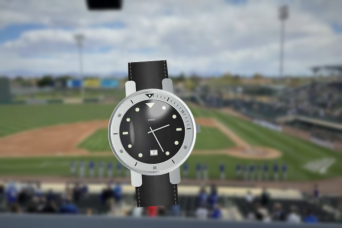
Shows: 2:26
